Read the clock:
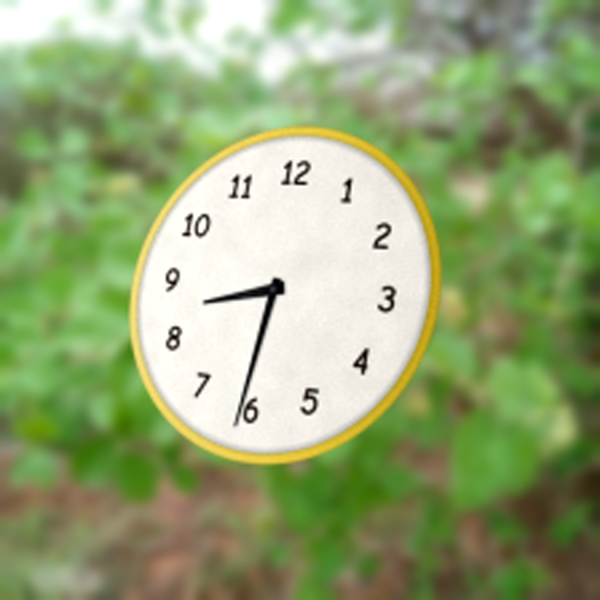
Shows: 8:31
